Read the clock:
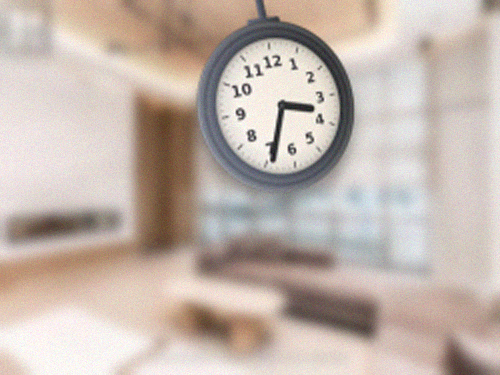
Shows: 3:34
